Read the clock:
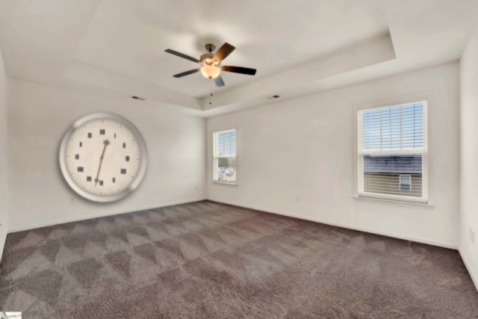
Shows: 12:32
